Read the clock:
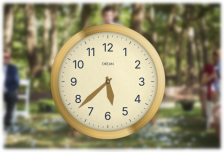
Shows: 5:38
